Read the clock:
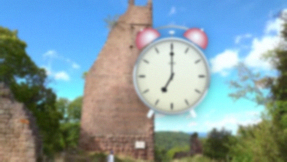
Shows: 7:00
